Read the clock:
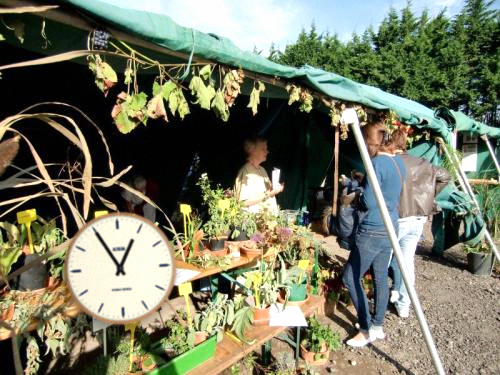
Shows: 12:55
